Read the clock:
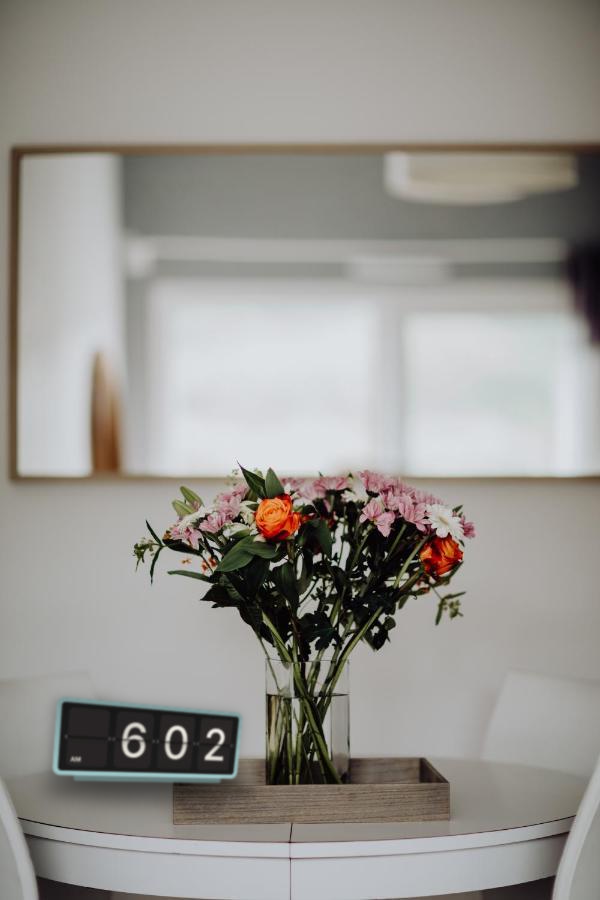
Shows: 6:02
